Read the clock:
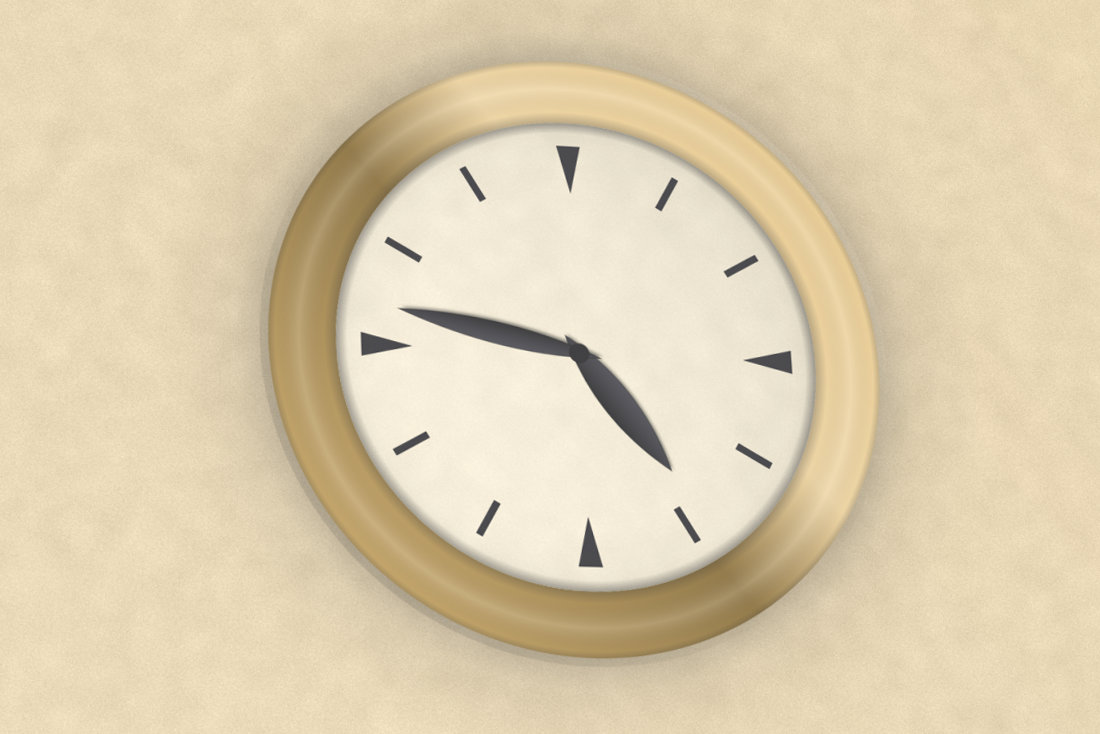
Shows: 4:47
